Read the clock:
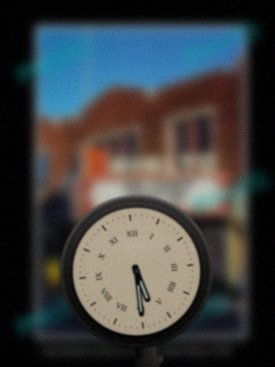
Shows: 5:30
